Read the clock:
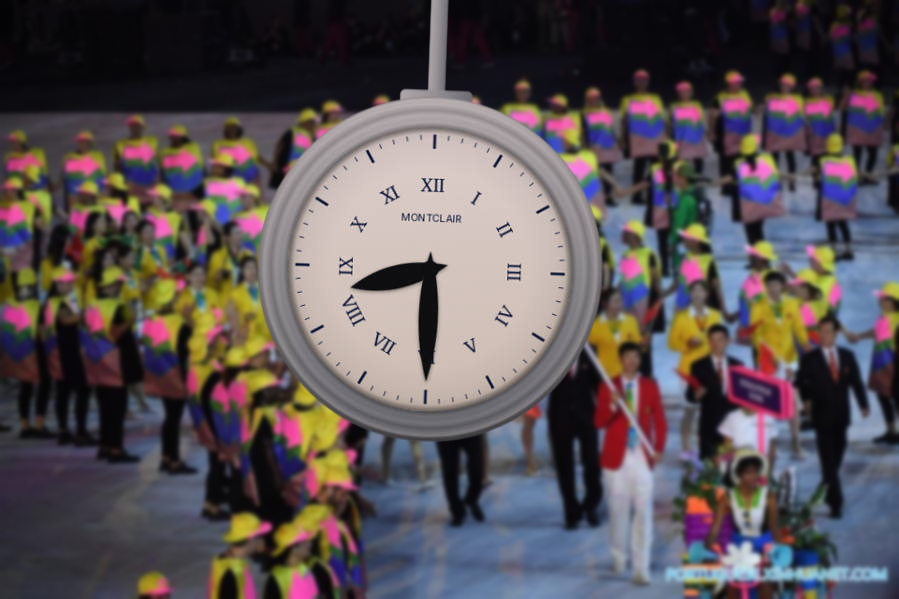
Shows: 8:30
